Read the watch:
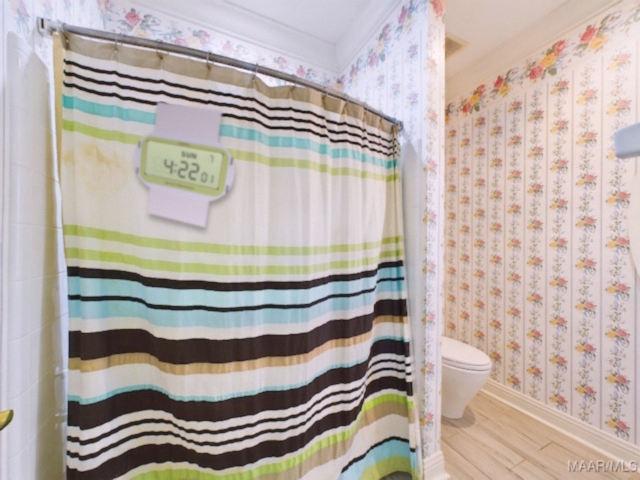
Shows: 4:22
